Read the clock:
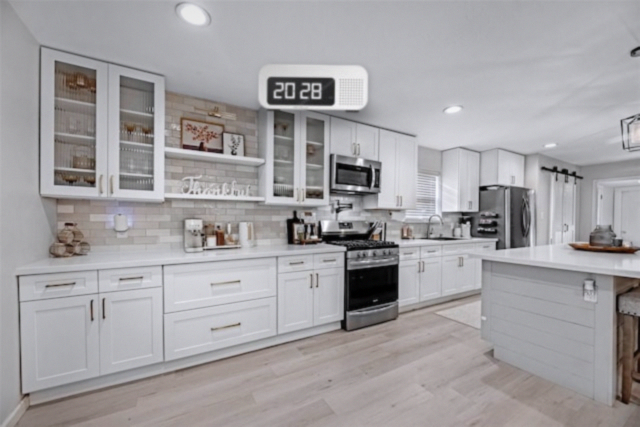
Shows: 20:28
